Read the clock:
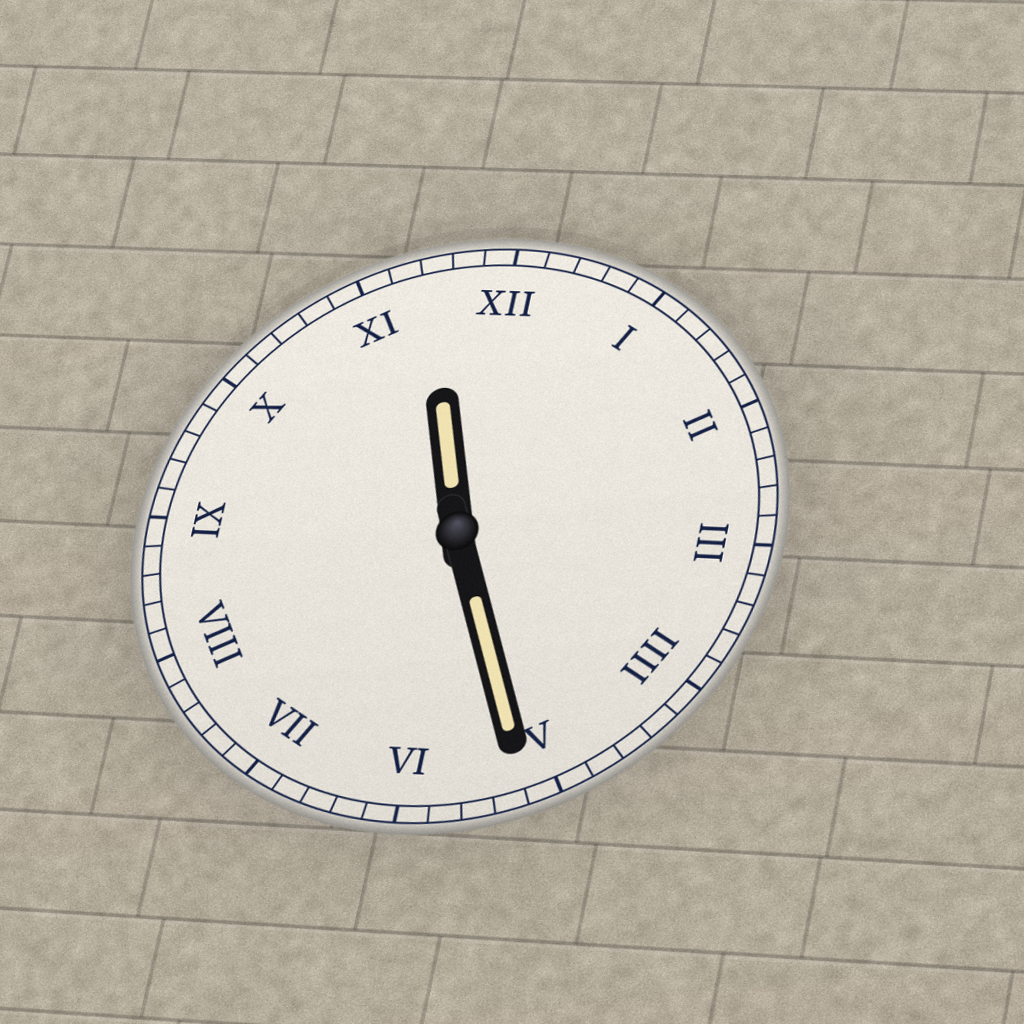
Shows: 11:26
